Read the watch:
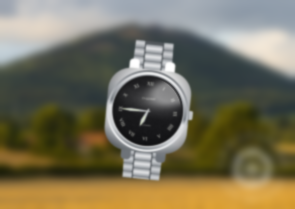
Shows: 6:45
